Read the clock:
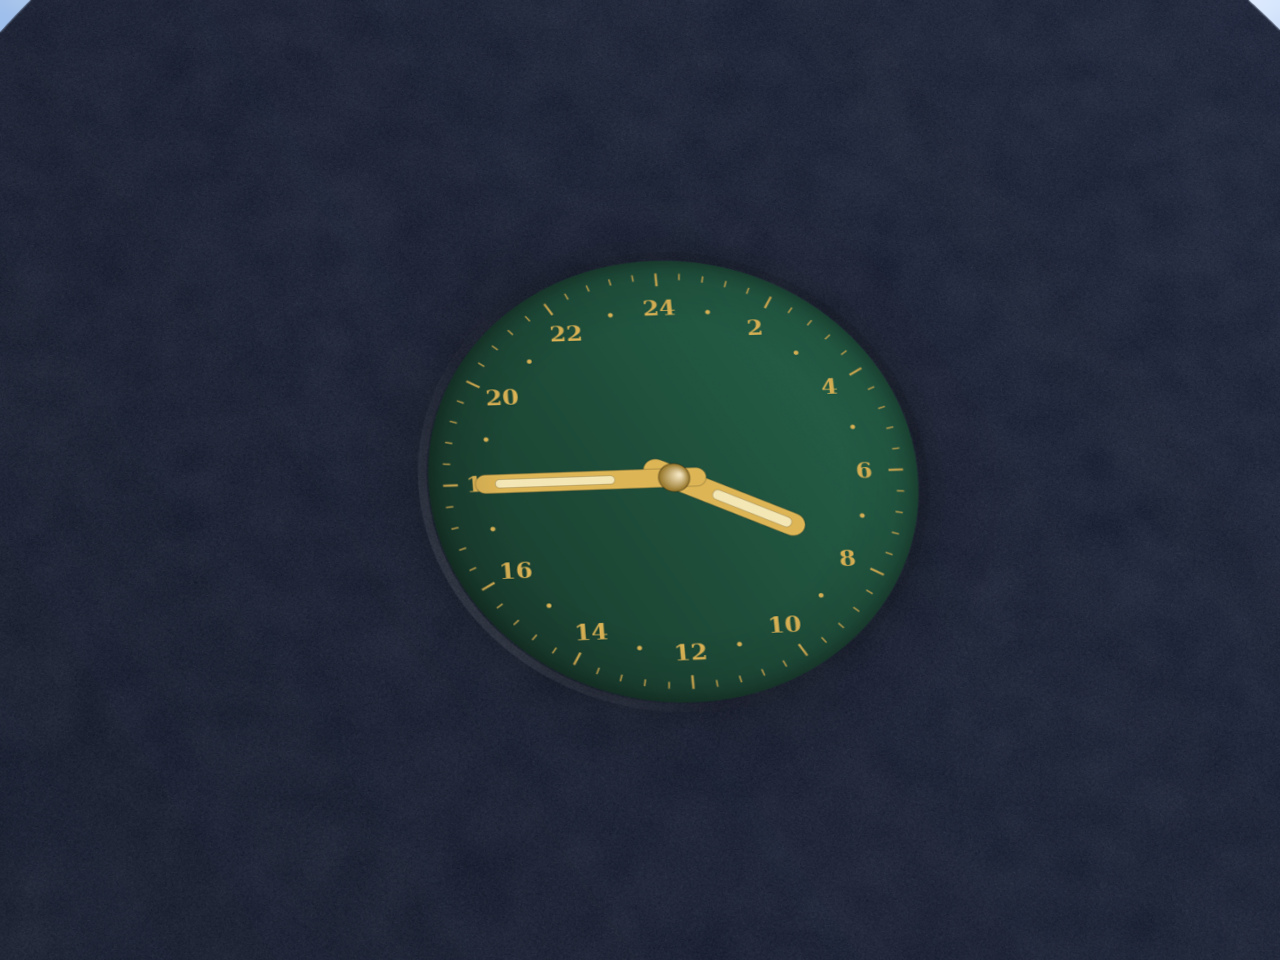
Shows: 7:45
